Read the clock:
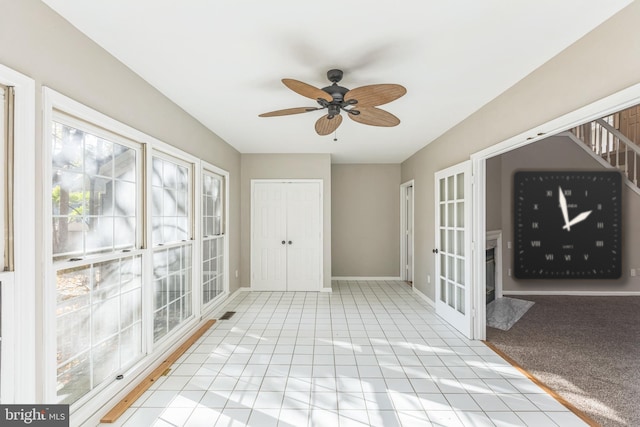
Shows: 1:58
